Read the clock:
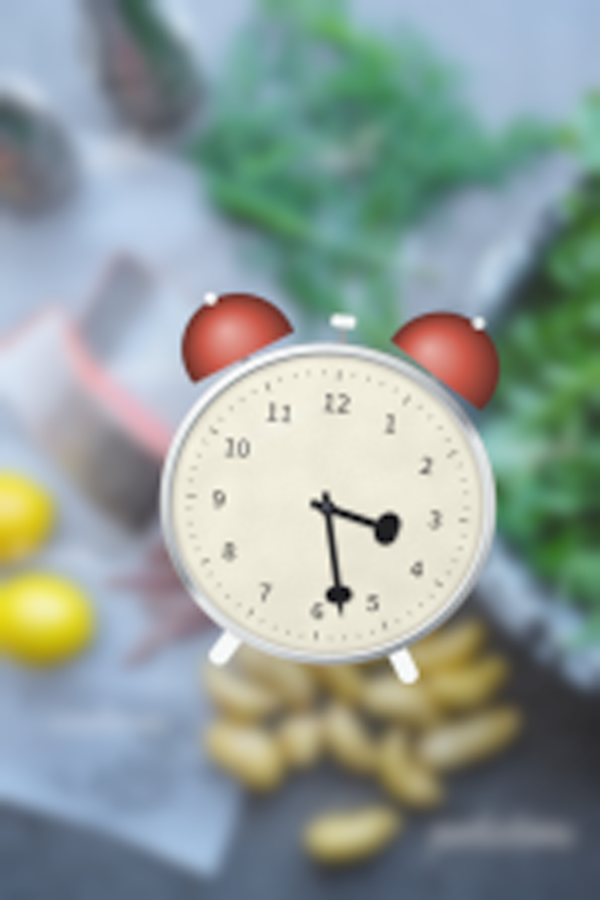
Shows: 3:28
